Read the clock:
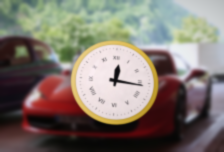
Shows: 12:16
